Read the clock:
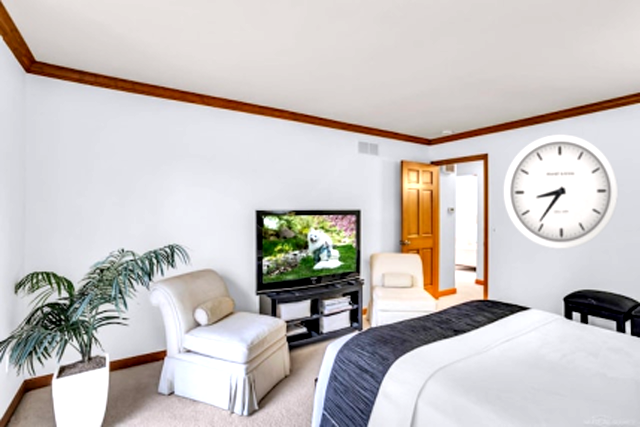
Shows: 8:36
